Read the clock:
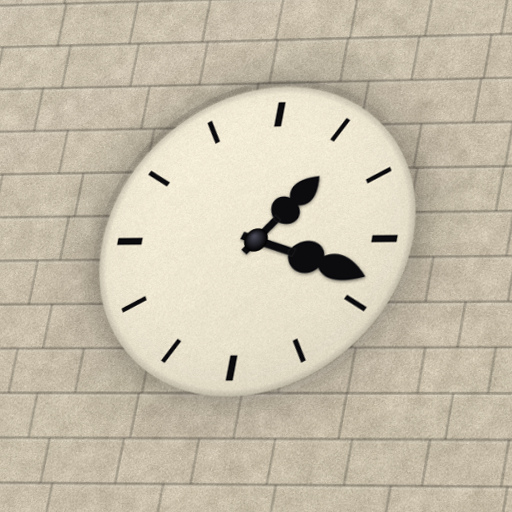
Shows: 1:18
